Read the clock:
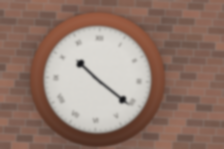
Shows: 10:21
